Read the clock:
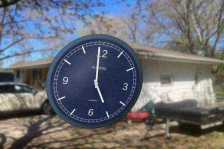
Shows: 4:59
